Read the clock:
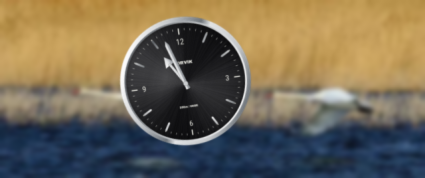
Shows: 10:57
